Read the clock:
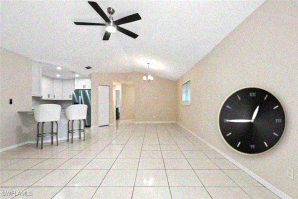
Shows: 12:45
